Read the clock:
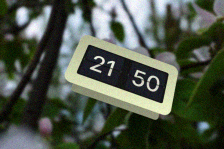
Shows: 21:50
